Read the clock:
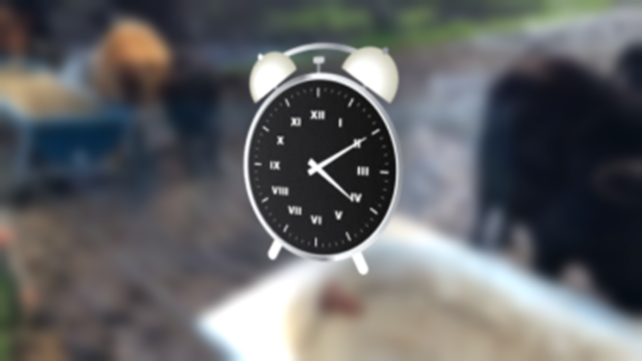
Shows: 4:10
